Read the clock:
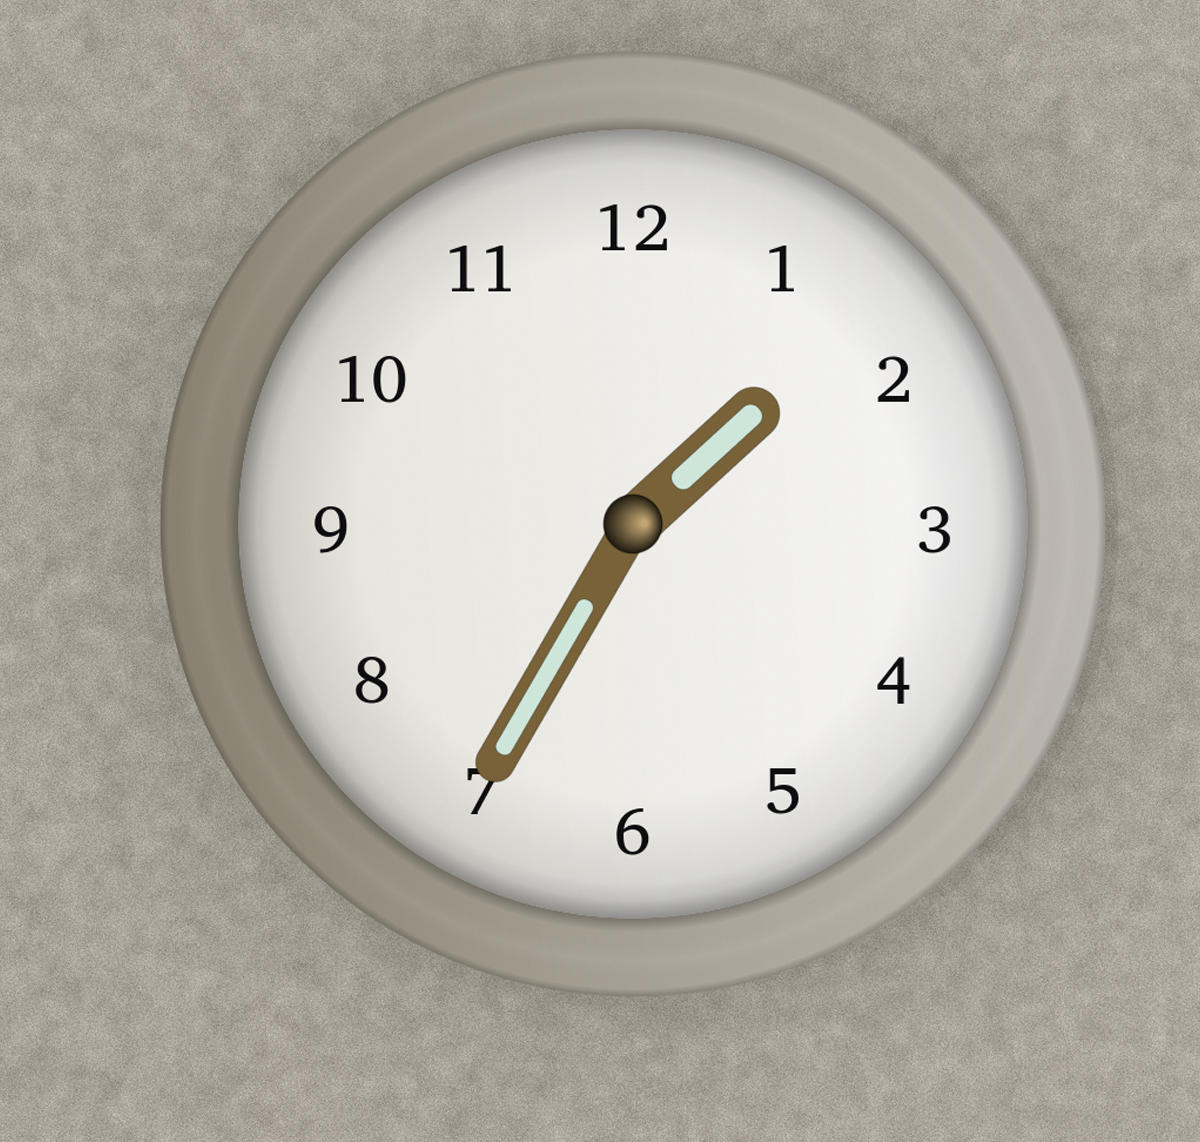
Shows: 1:35
